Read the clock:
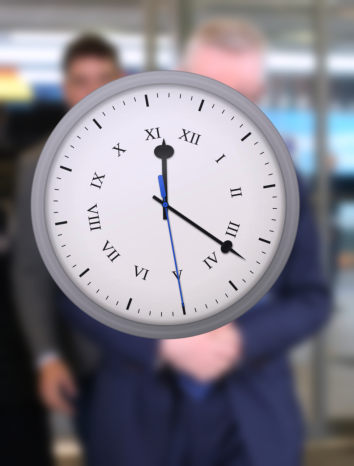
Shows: 11:17:25
